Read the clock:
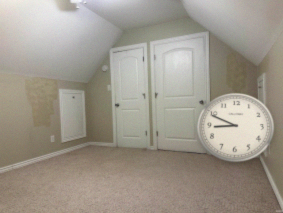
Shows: 8:49
